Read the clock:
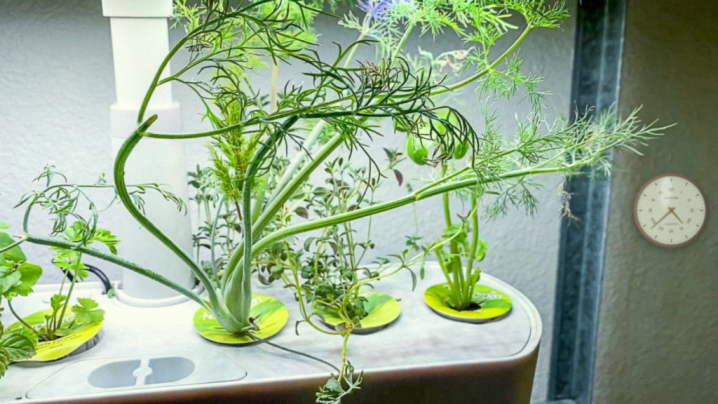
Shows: 4:38
